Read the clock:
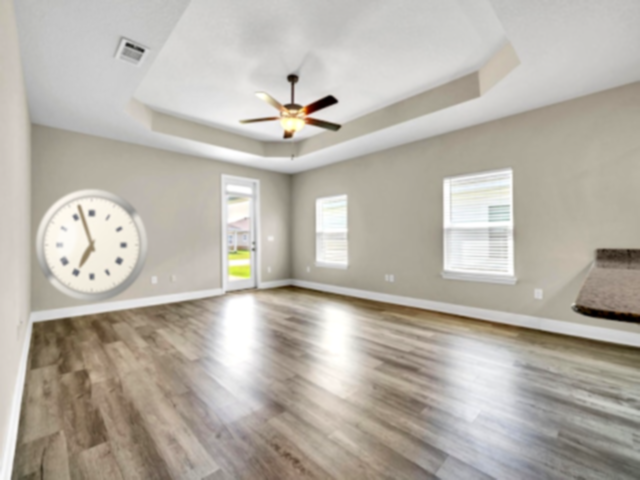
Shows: 6:57
